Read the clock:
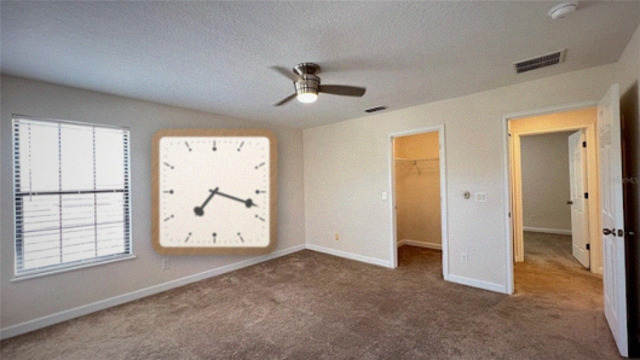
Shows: 7:18
